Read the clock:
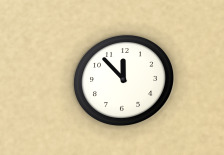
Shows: 11:53
